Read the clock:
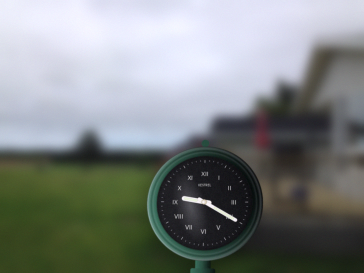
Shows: 9:20
